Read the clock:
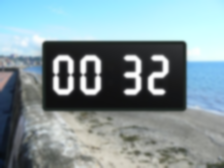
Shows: 0:32
